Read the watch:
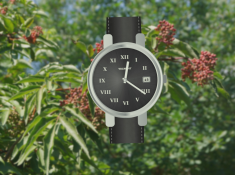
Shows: 12:21
